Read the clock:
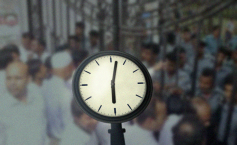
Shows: 6:02
